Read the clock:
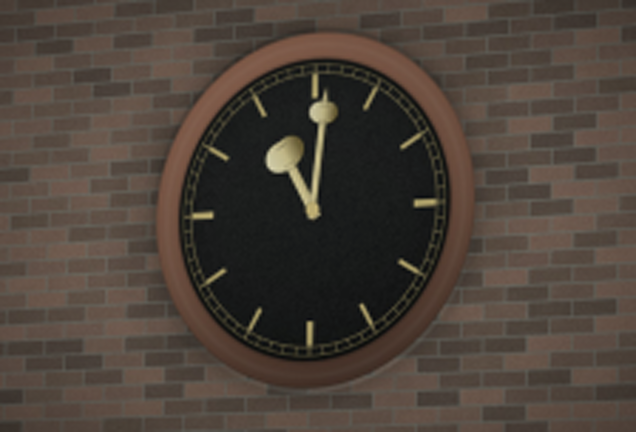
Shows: 11:01
